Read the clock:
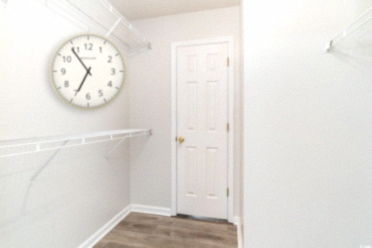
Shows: 6:54
